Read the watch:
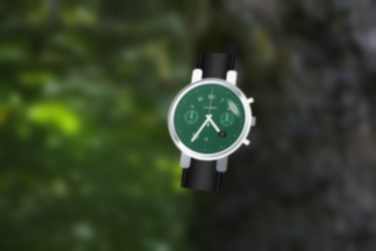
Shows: 4:35
